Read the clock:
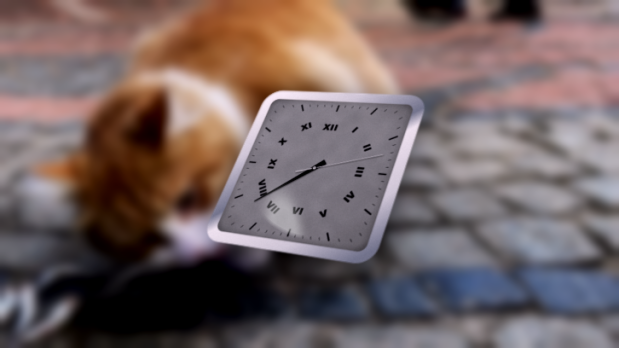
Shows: 7:38:12
